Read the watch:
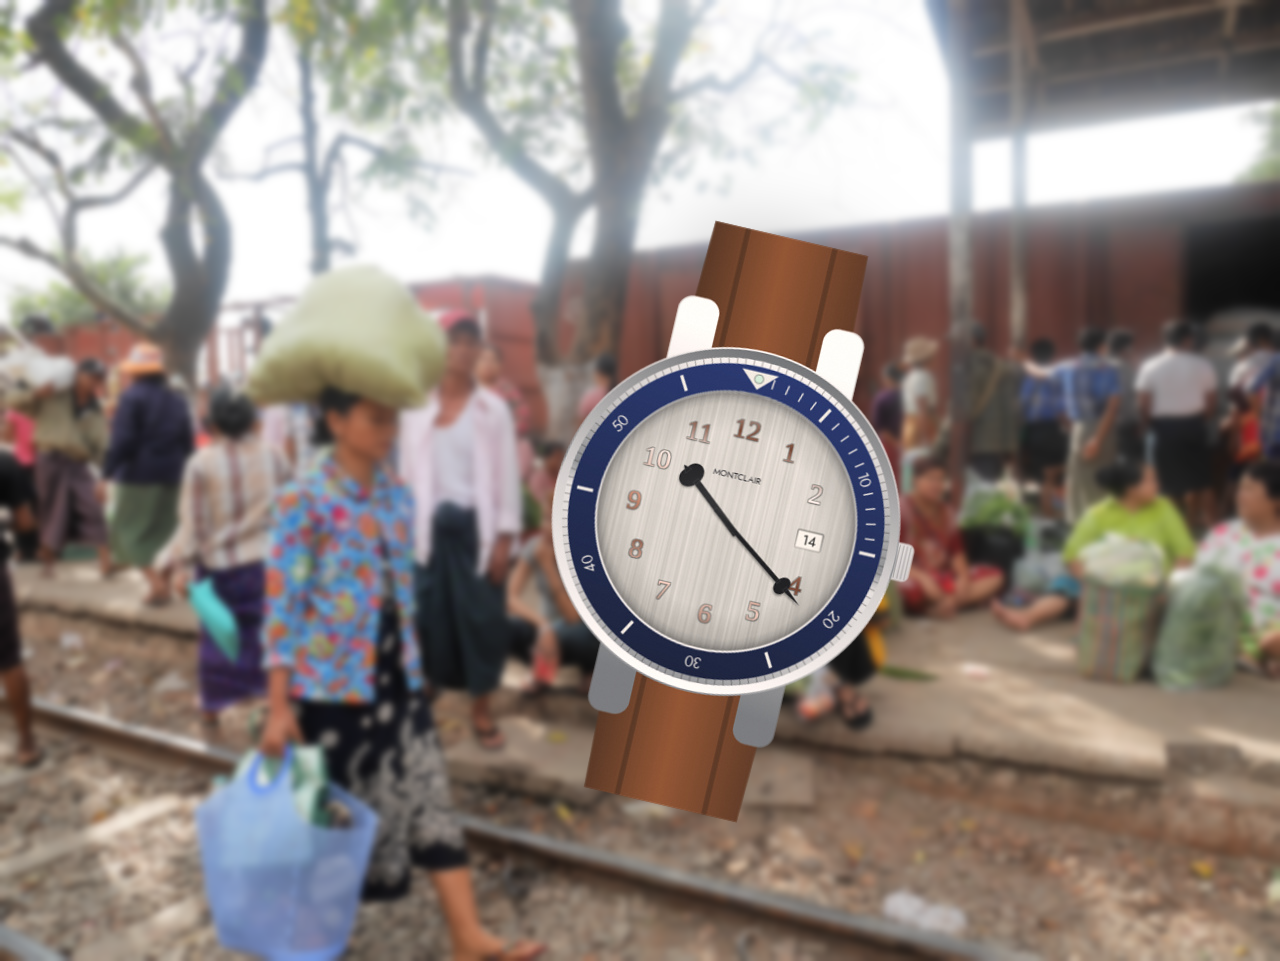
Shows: 10:21
